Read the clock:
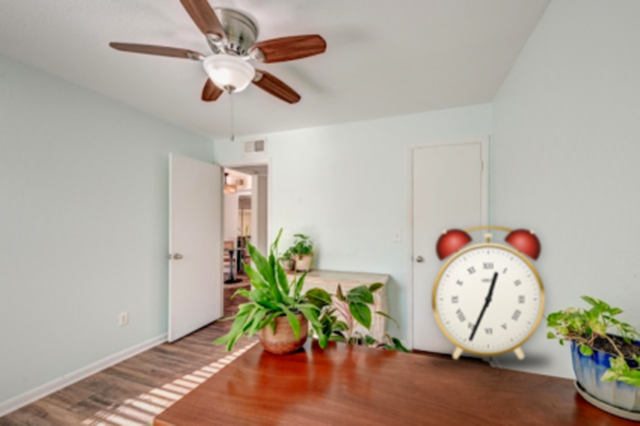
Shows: 12:34
